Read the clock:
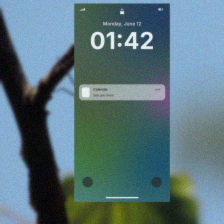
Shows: 1:42
